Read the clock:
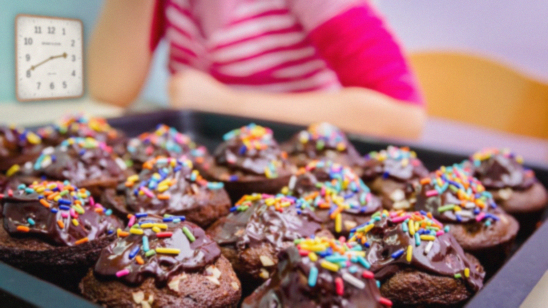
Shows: 2:41
